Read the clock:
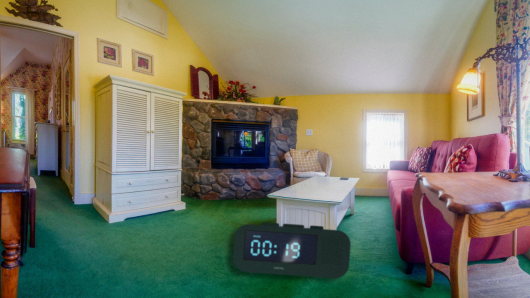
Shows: 0:19
